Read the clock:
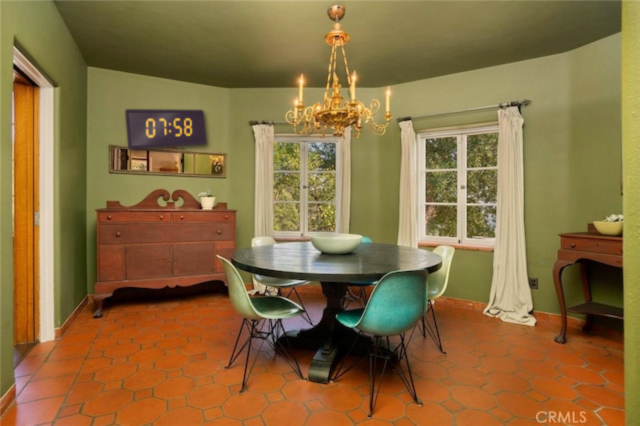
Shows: 7:58
